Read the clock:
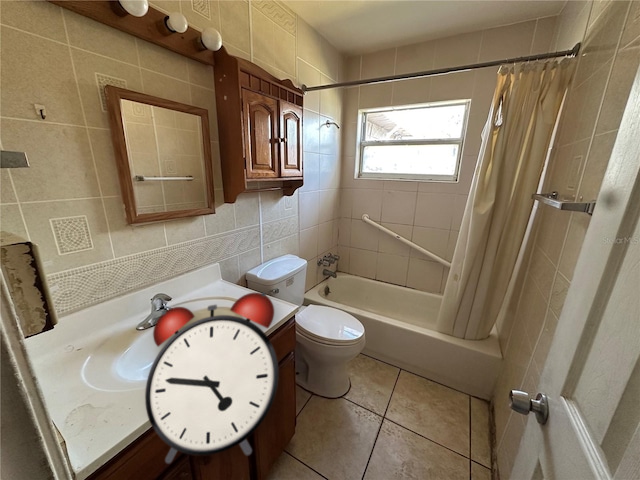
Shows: 4:47
